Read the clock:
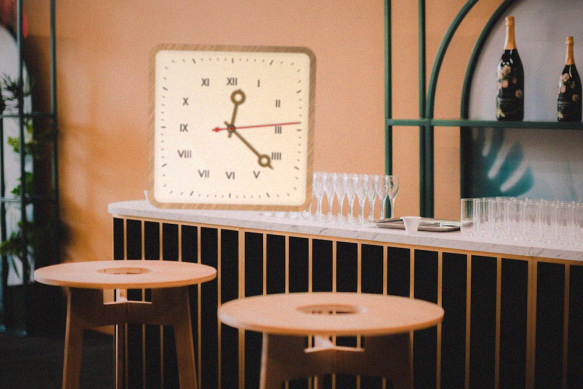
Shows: 12:22:14
